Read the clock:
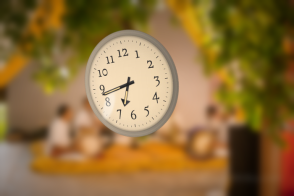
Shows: 6:43
